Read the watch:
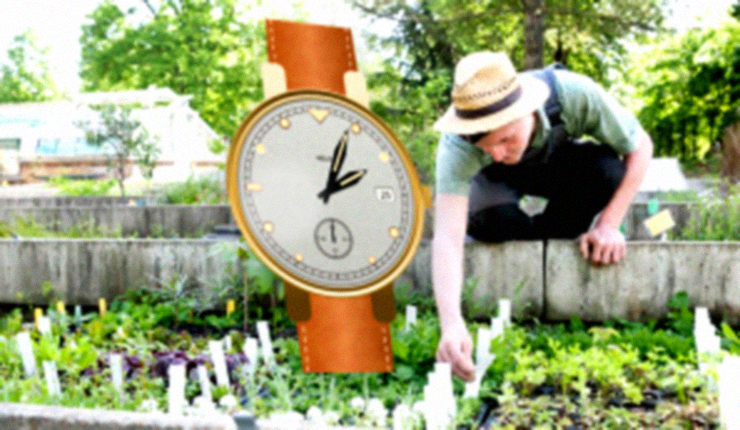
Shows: 2:04
